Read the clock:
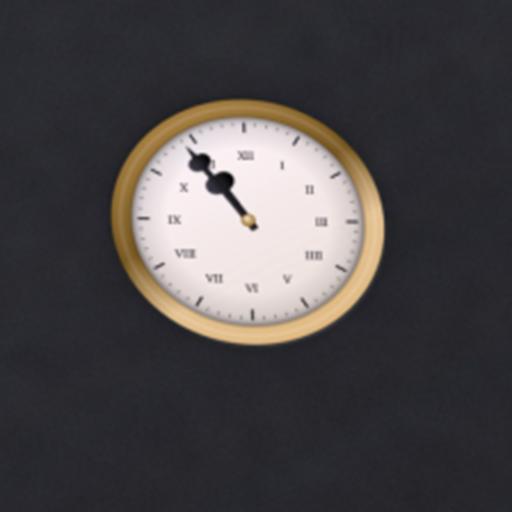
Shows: 10:54
